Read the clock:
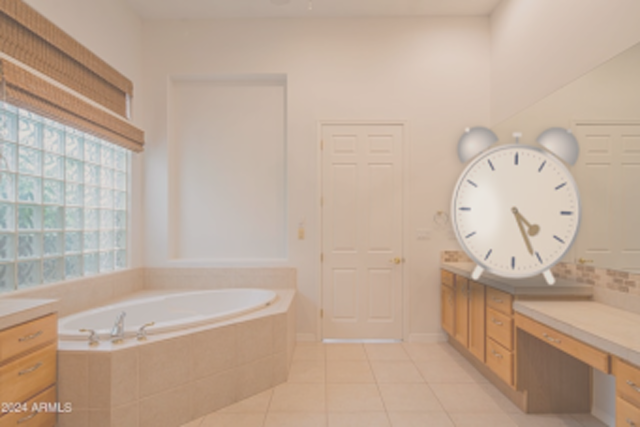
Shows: 4:26
